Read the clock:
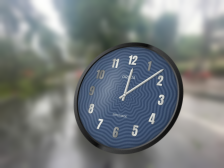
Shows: 12:08
